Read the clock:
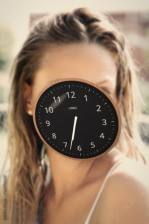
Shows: 6:33
